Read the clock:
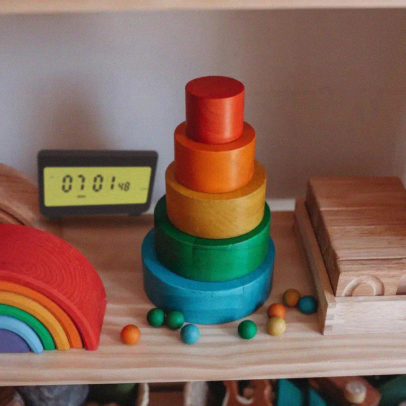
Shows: 7:01
